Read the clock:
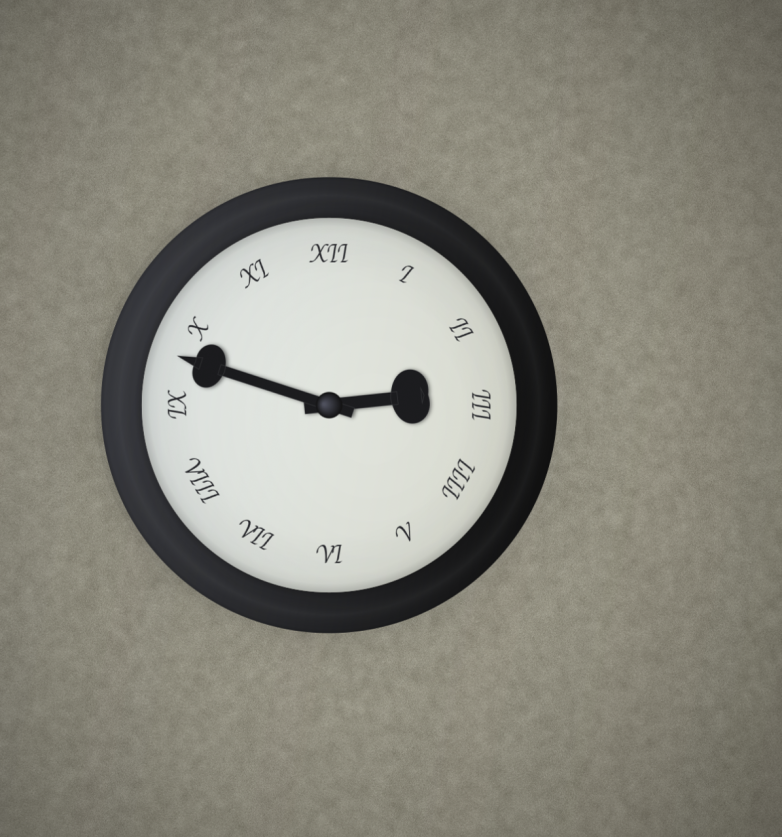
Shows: 2:48
